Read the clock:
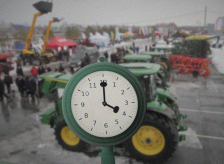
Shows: 4:00
